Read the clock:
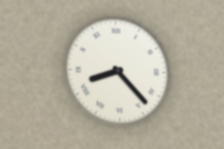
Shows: 8:23
